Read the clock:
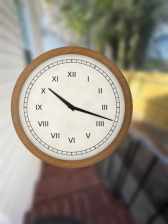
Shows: 10:18
